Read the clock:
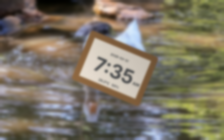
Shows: 7:35
